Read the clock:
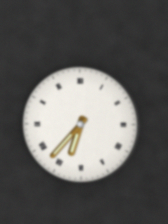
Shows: 6:37
